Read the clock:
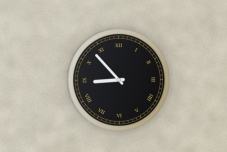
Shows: 8:53
